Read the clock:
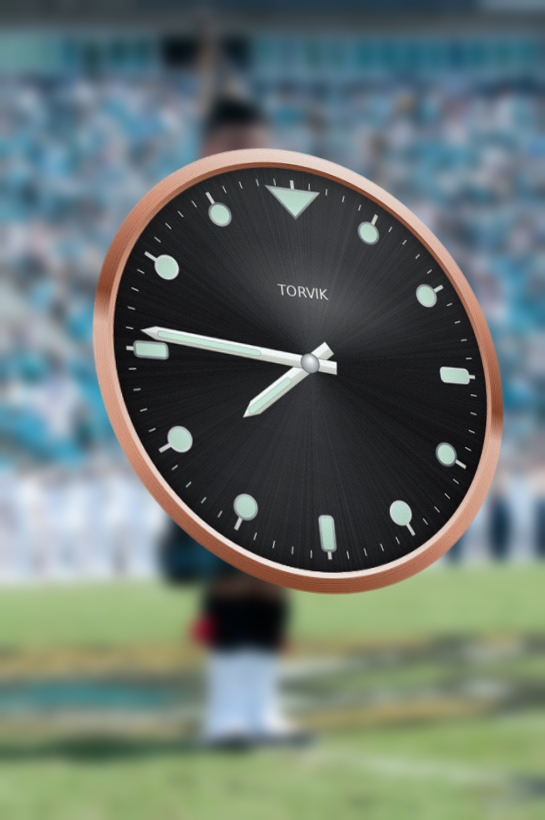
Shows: 7:46
